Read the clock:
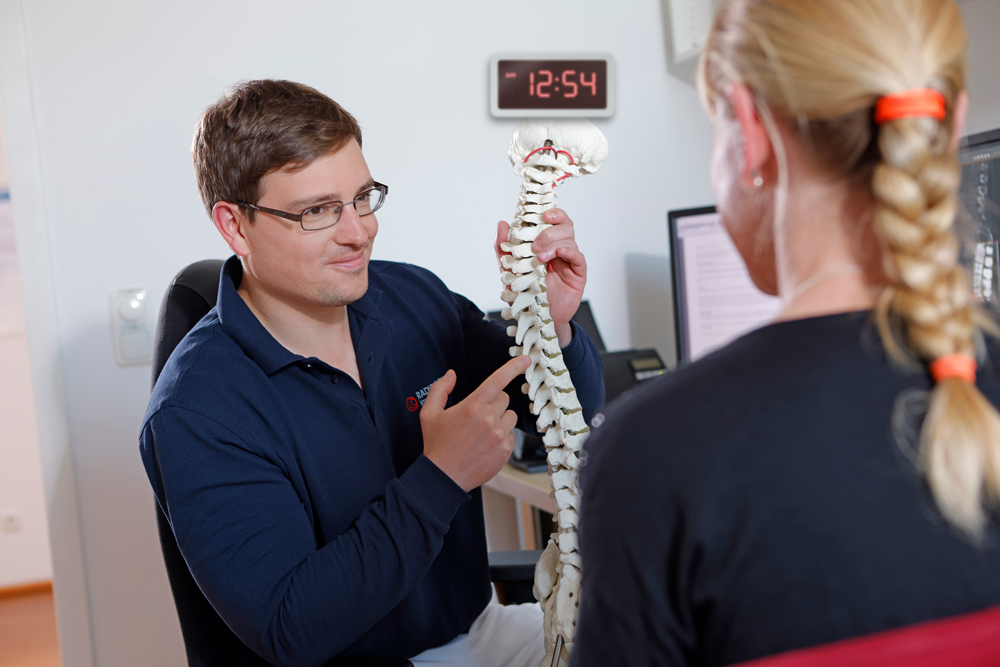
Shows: 12:54
